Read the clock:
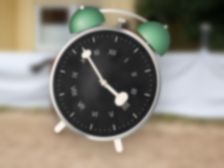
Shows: 3:52
